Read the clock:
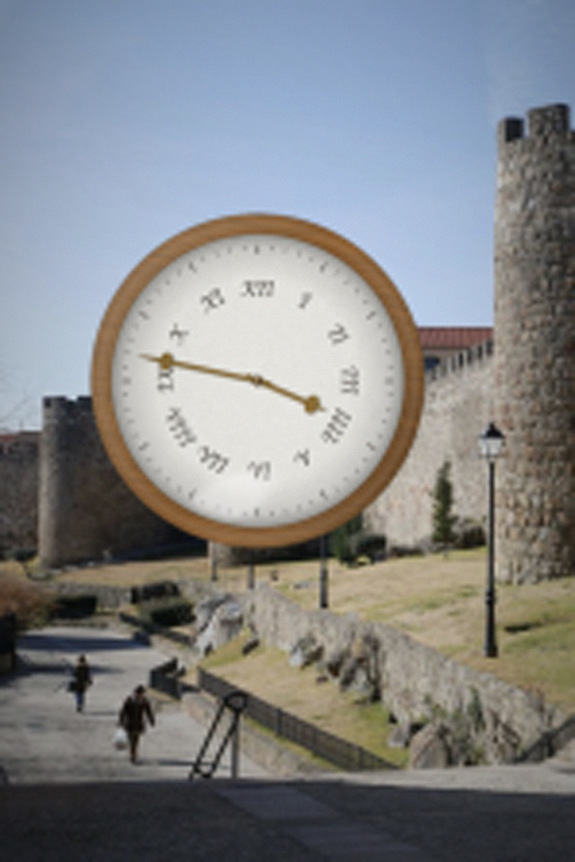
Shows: 3:47
